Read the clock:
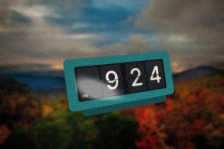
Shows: 9:24
